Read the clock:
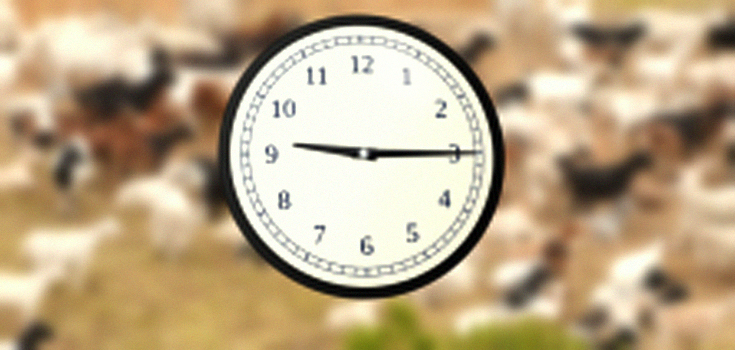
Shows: 9:15
